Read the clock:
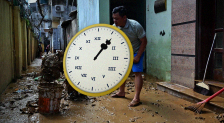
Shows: 1:06
